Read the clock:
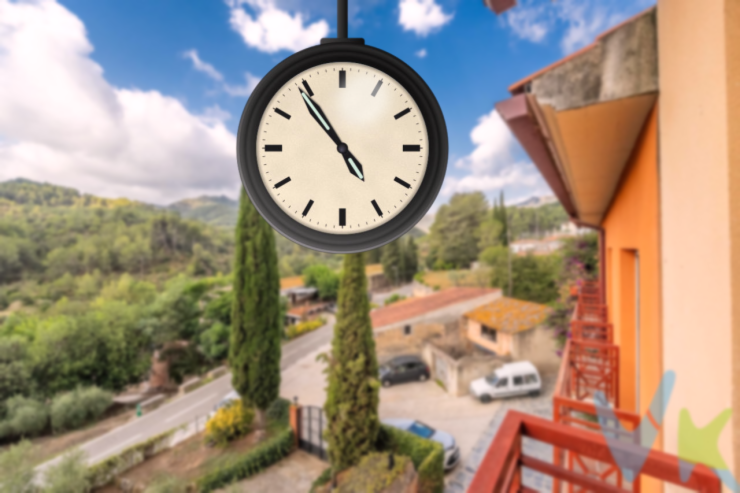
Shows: 4:54
